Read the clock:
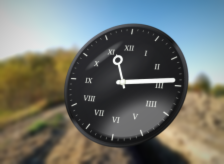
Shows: 11:14
